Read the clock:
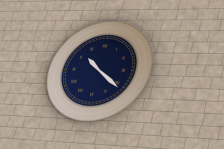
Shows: 10:21
